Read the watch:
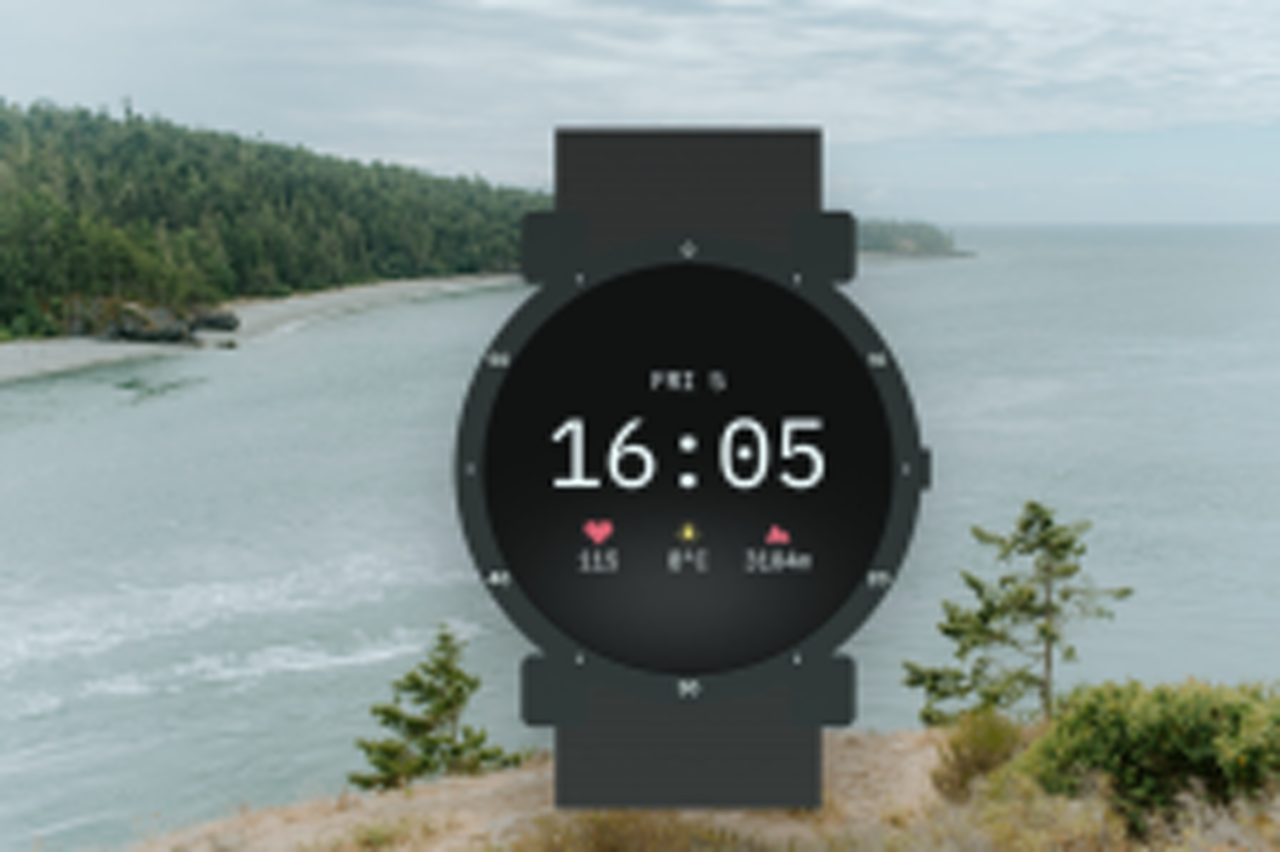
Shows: 16:05
